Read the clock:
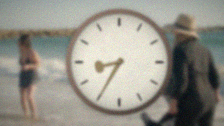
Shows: 8:35
